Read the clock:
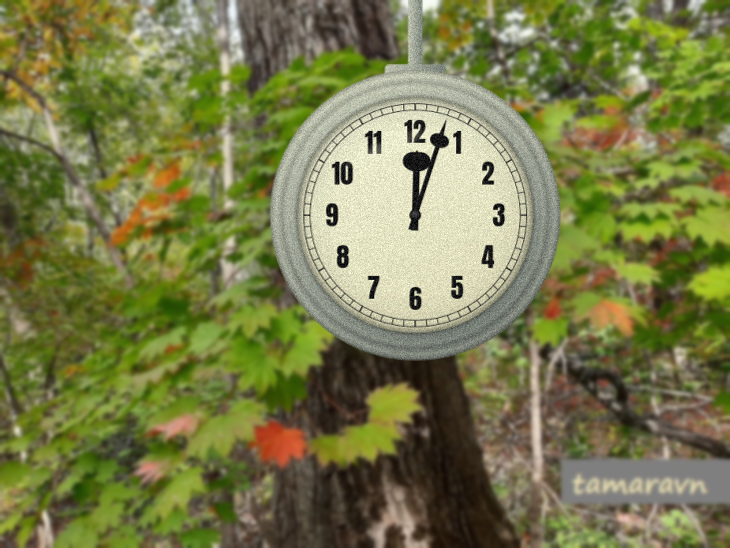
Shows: 12:03
